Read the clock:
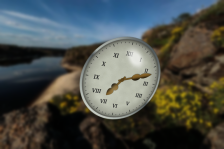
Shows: 7:12
